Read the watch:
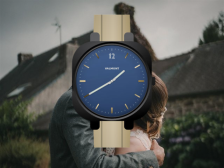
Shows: 1:40
